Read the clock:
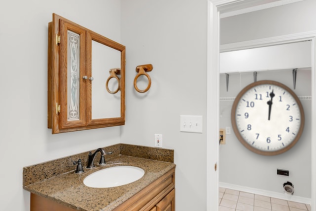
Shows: 12:01
